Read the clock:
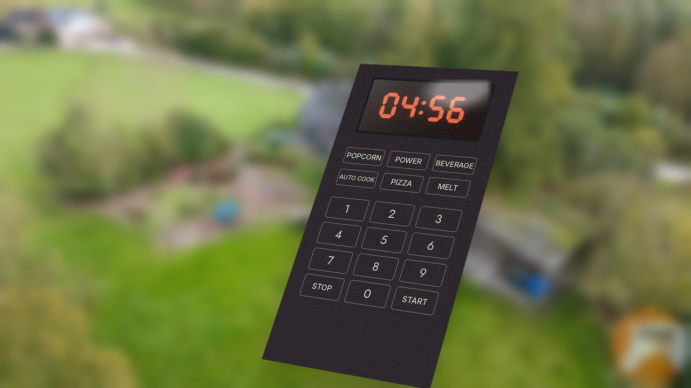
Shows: 4:56
